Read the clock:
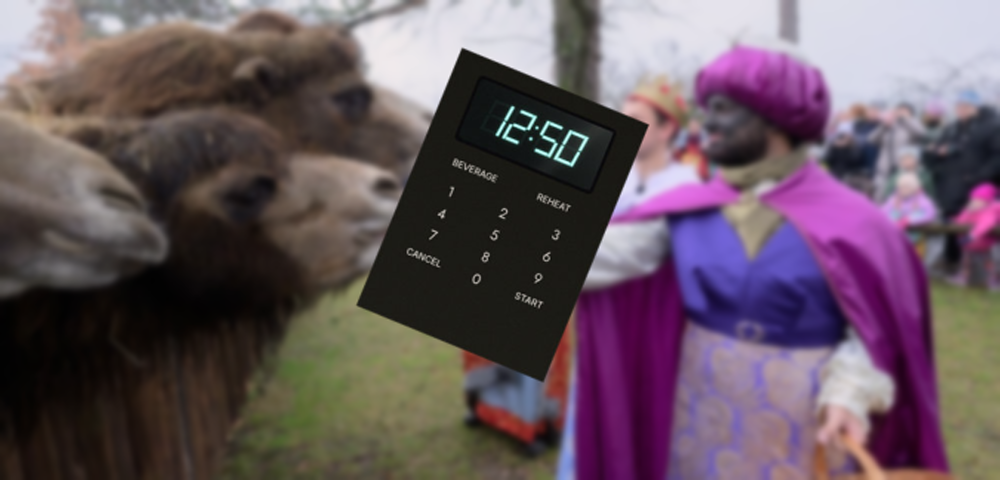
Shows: 12:50
